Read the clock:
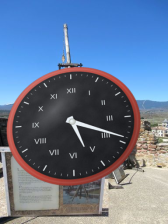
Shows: 5:19
